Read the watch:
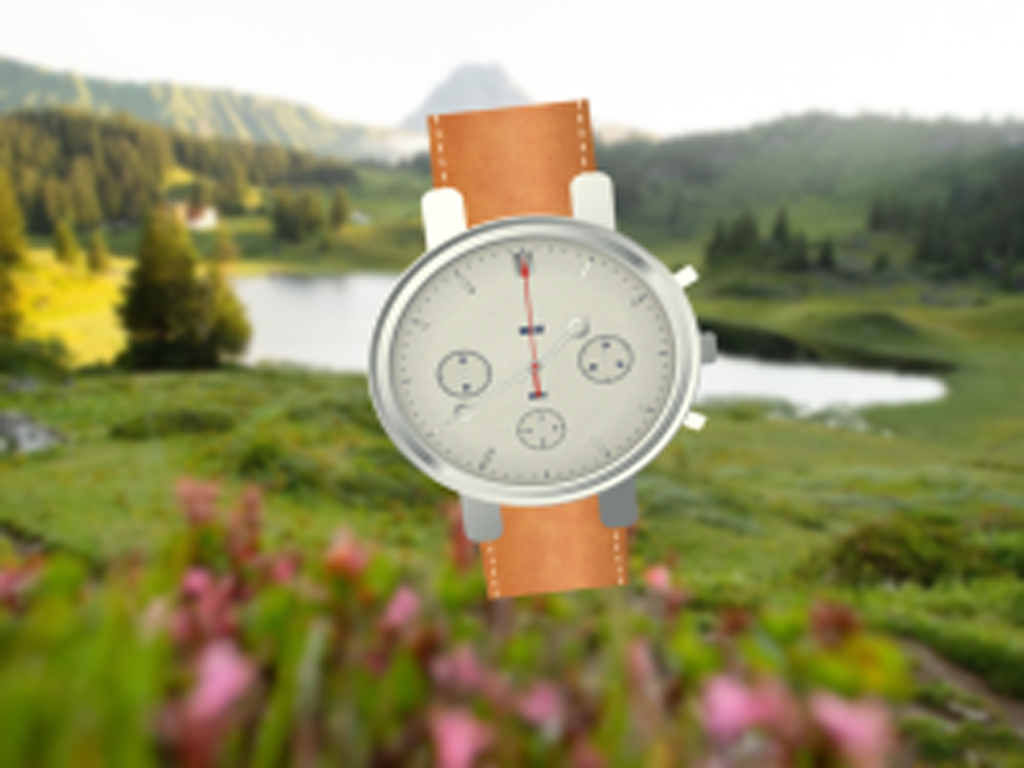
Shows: 1:40
